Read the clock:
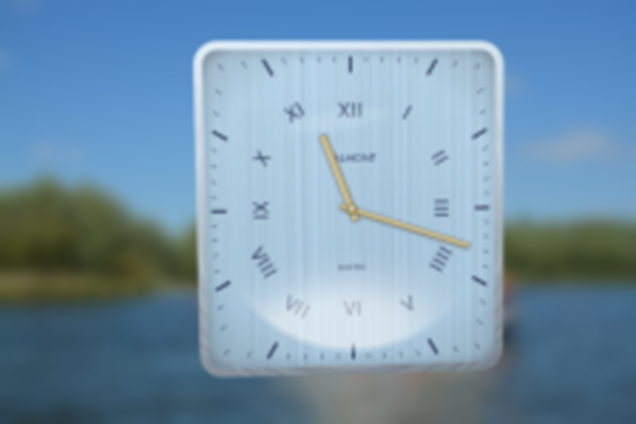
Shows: 11:18
